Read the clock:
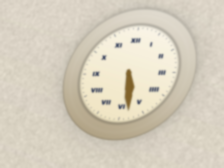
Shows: 5:28
